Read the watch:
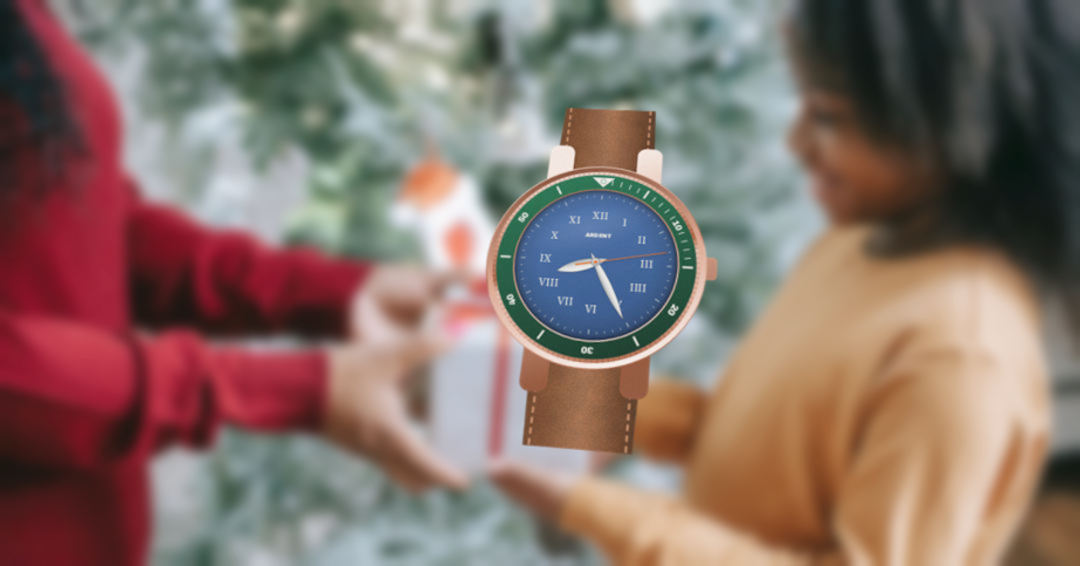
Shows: 8:25:13
